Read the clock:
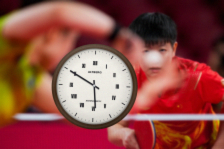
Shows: 5:50
